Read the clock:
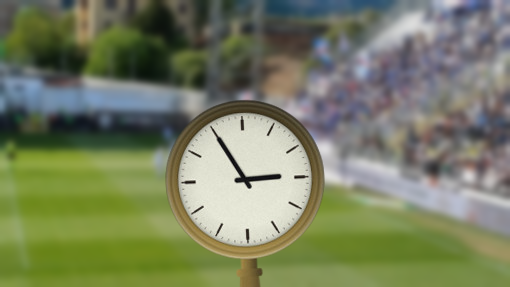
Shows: 2:55
